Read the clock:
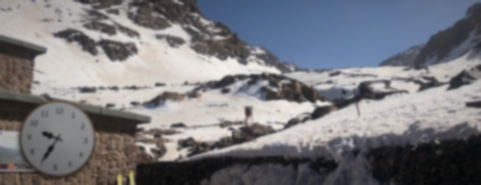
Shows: 9:35
